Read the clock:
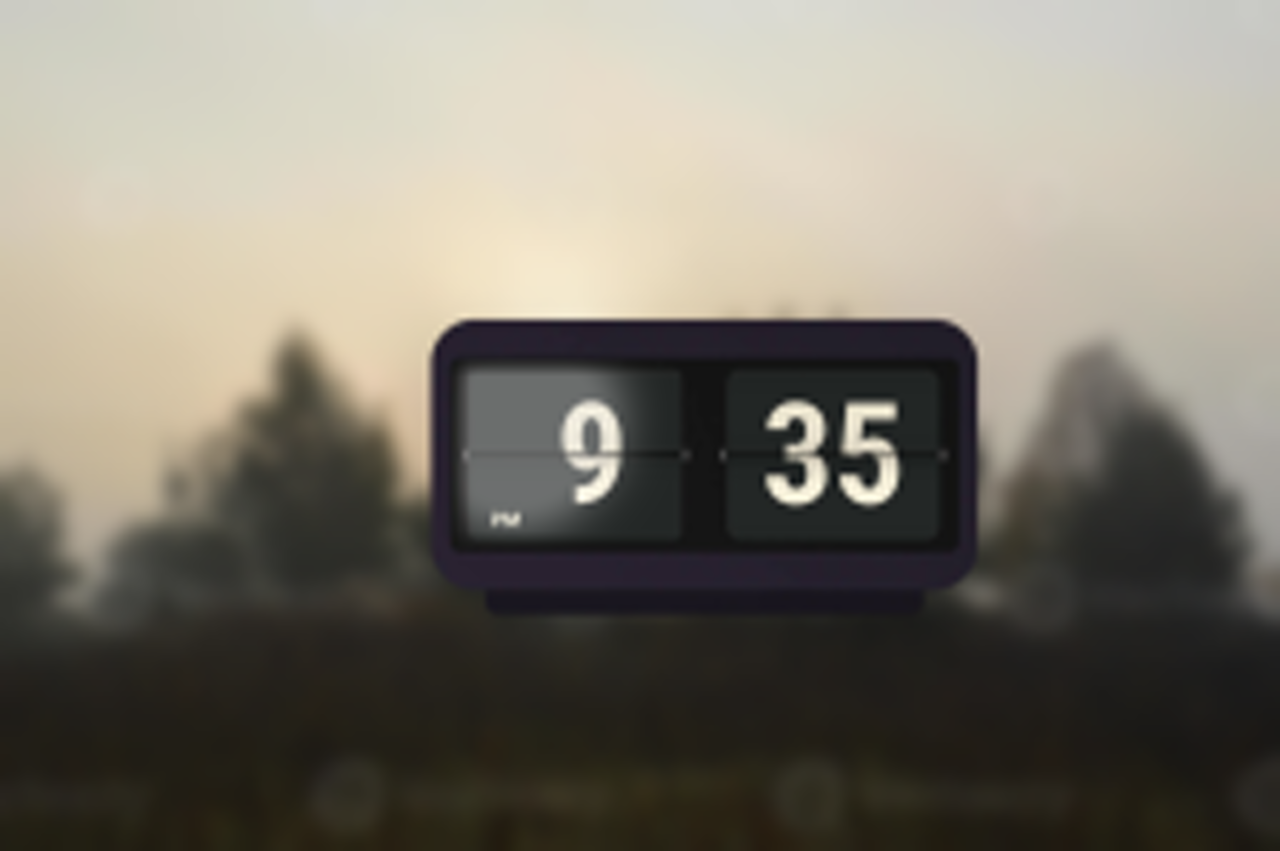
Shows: 9:35
